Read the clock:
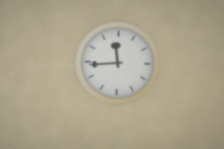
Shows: 11:44
